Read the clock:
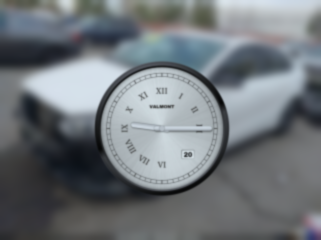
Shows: 9:15
